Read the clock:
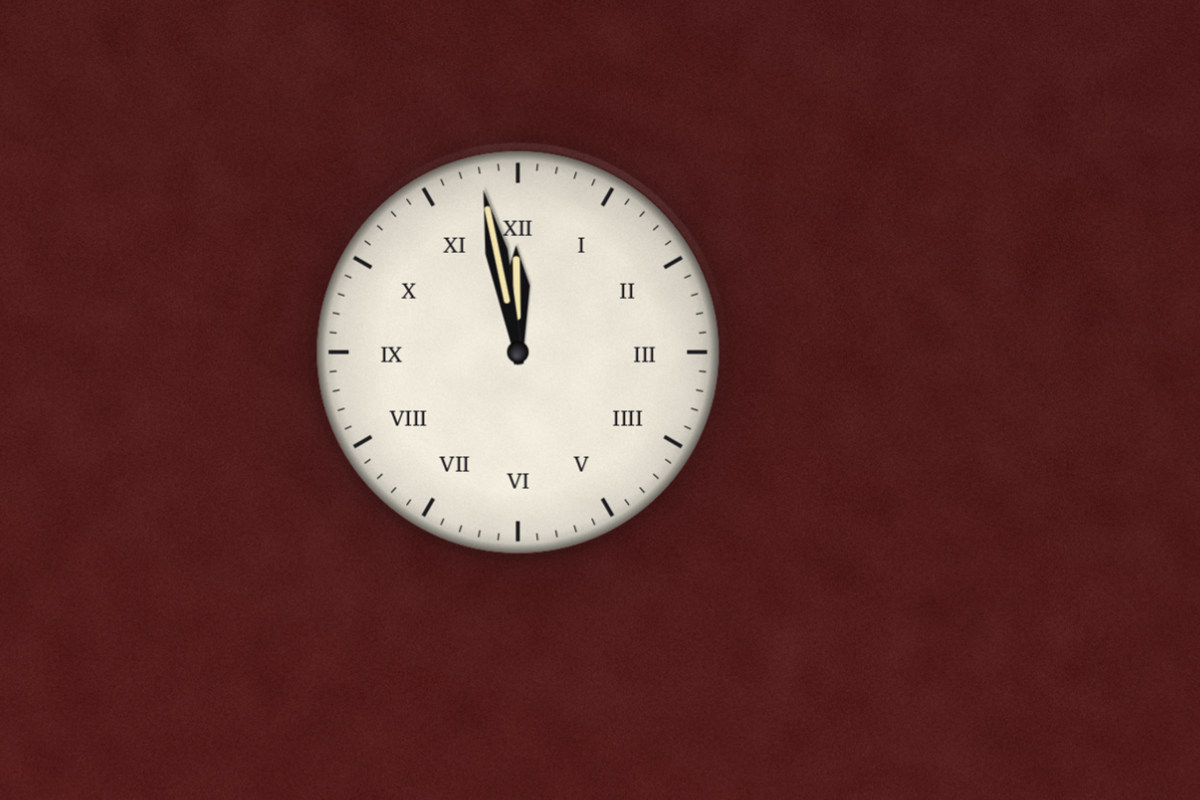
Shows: 11:58
